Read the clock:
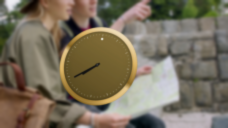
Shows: 7:39
